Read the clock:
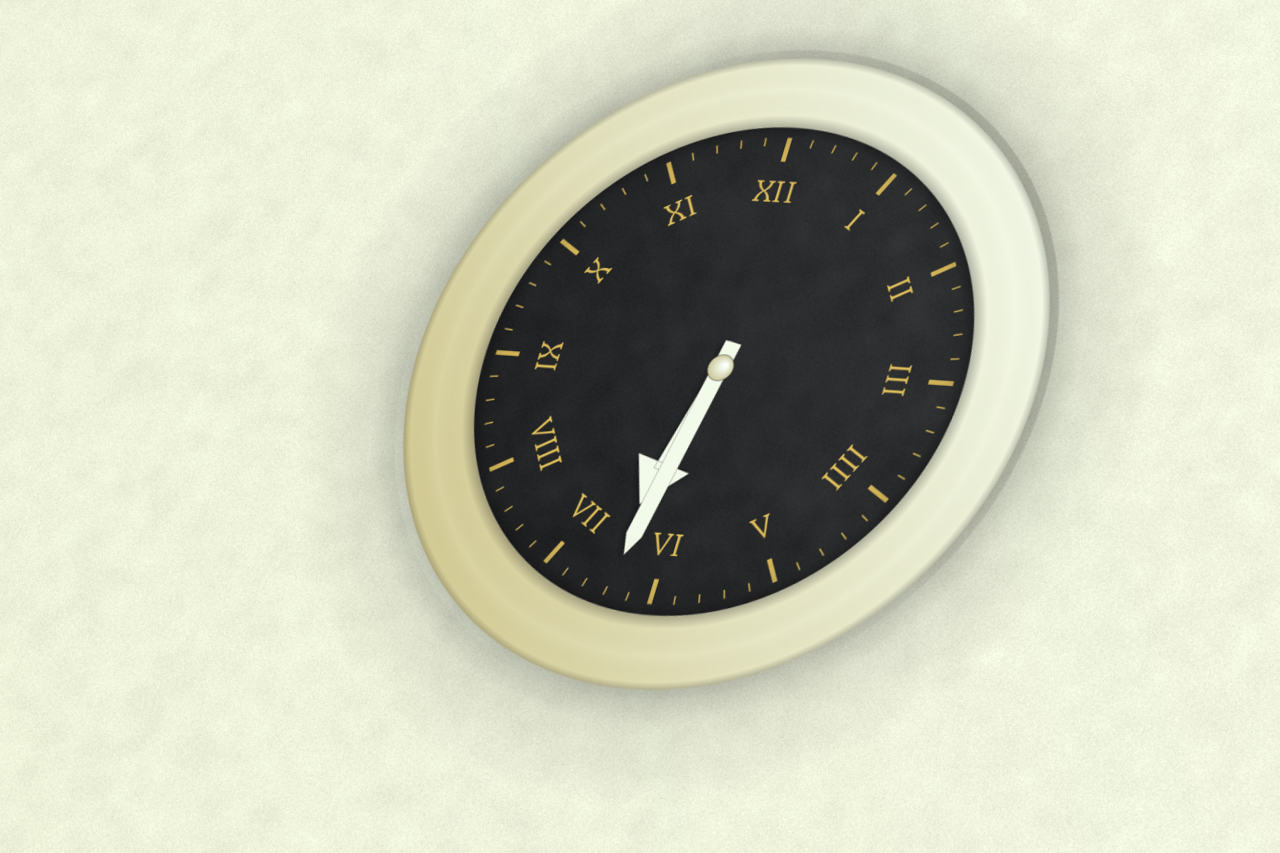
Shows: 6:32
